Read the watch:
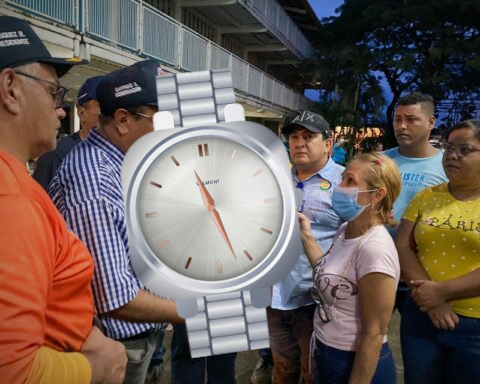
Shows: 11:27
